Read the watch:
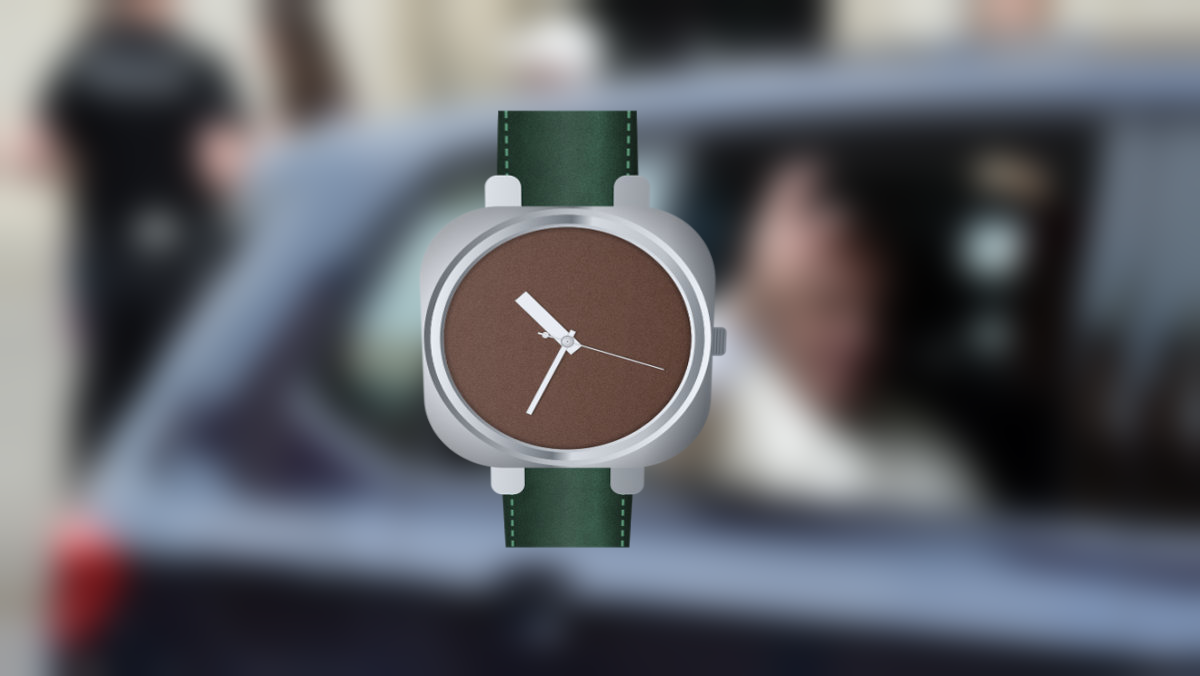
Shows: 10:34:18
